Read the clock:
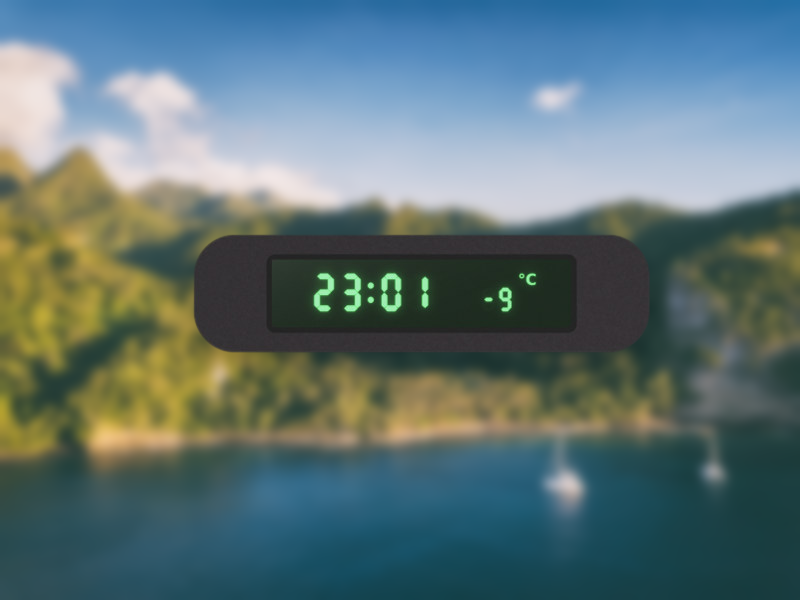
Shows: 23:01
